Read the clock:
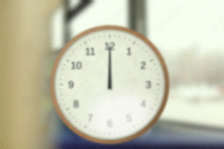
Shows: 12:00
